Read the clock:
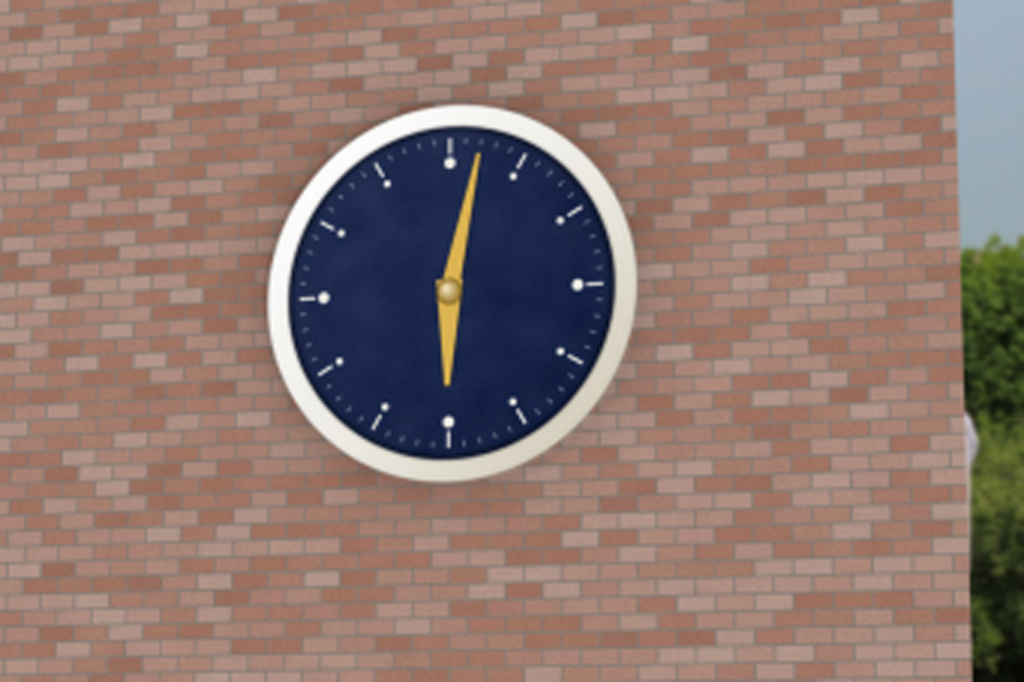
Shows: 6:02
